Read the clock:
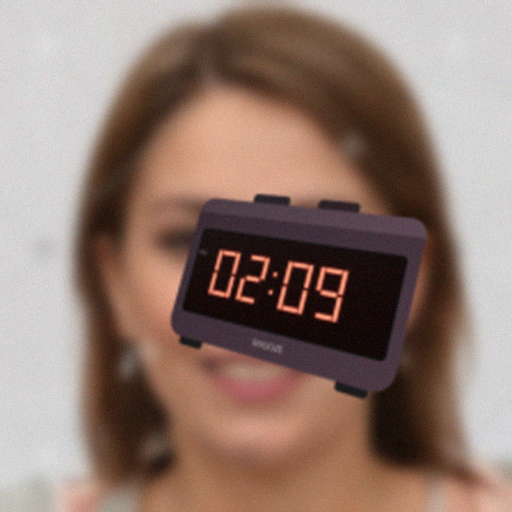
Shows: 2:09
